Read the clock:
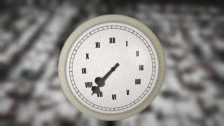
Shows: 7:37
